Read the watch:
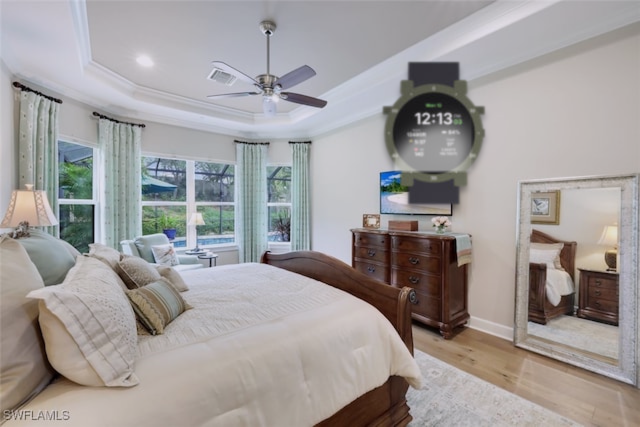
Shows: 12:13
